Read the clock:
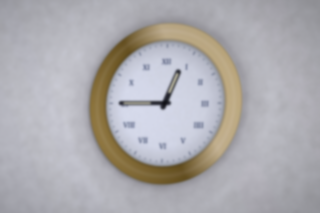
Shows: 12:45
